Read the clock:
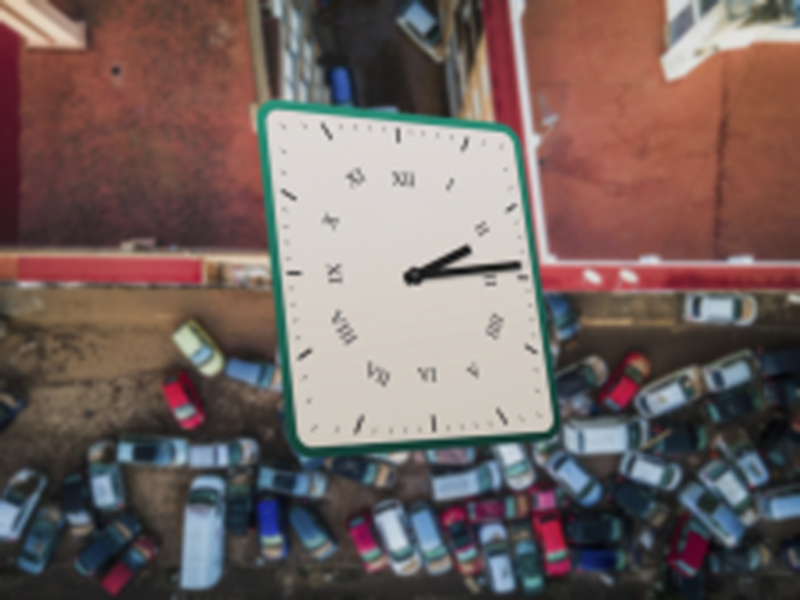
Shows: 2:14
